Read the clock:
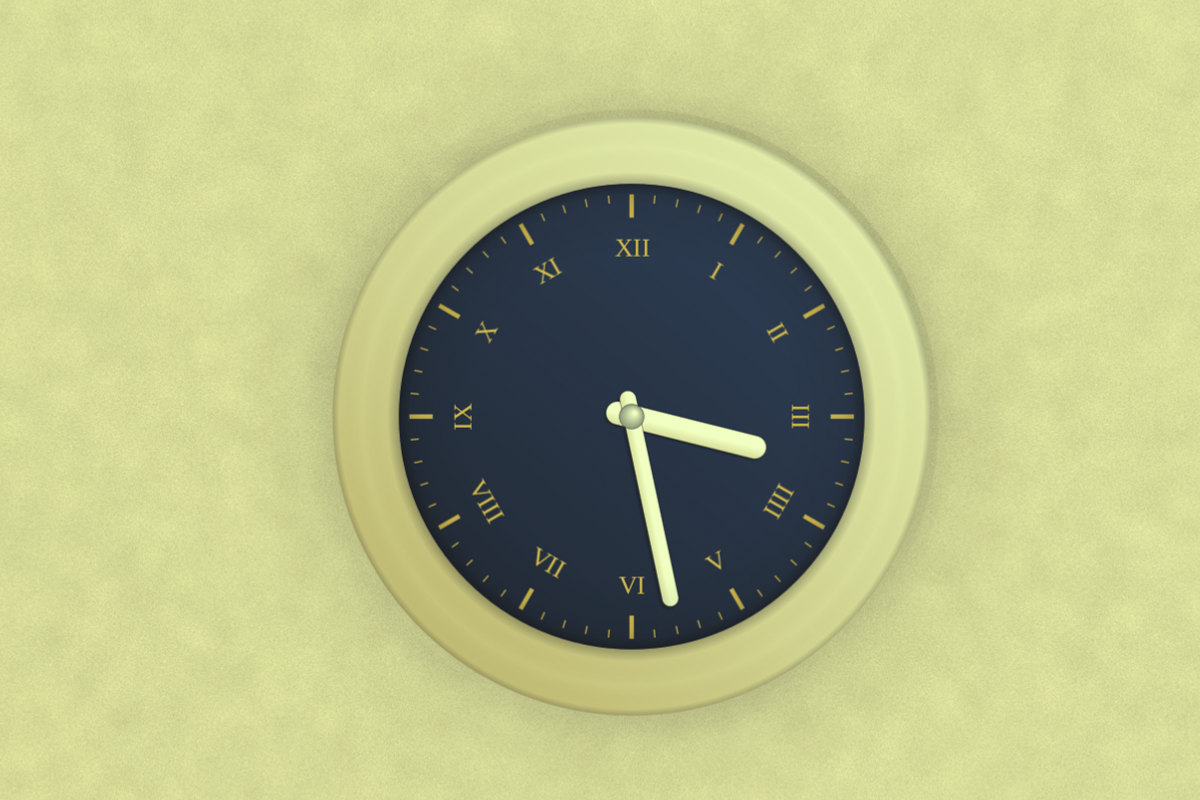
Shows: 3:28
